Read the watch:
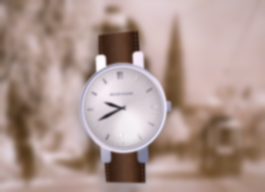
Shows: 9:41
